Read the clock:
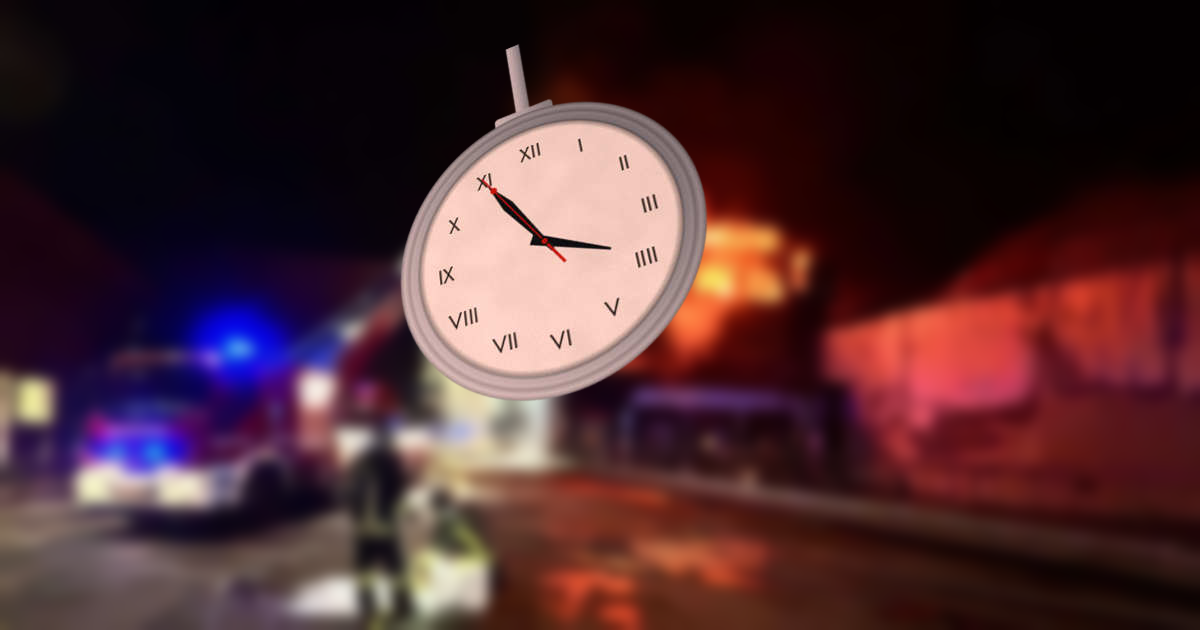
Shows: 3:54:55
